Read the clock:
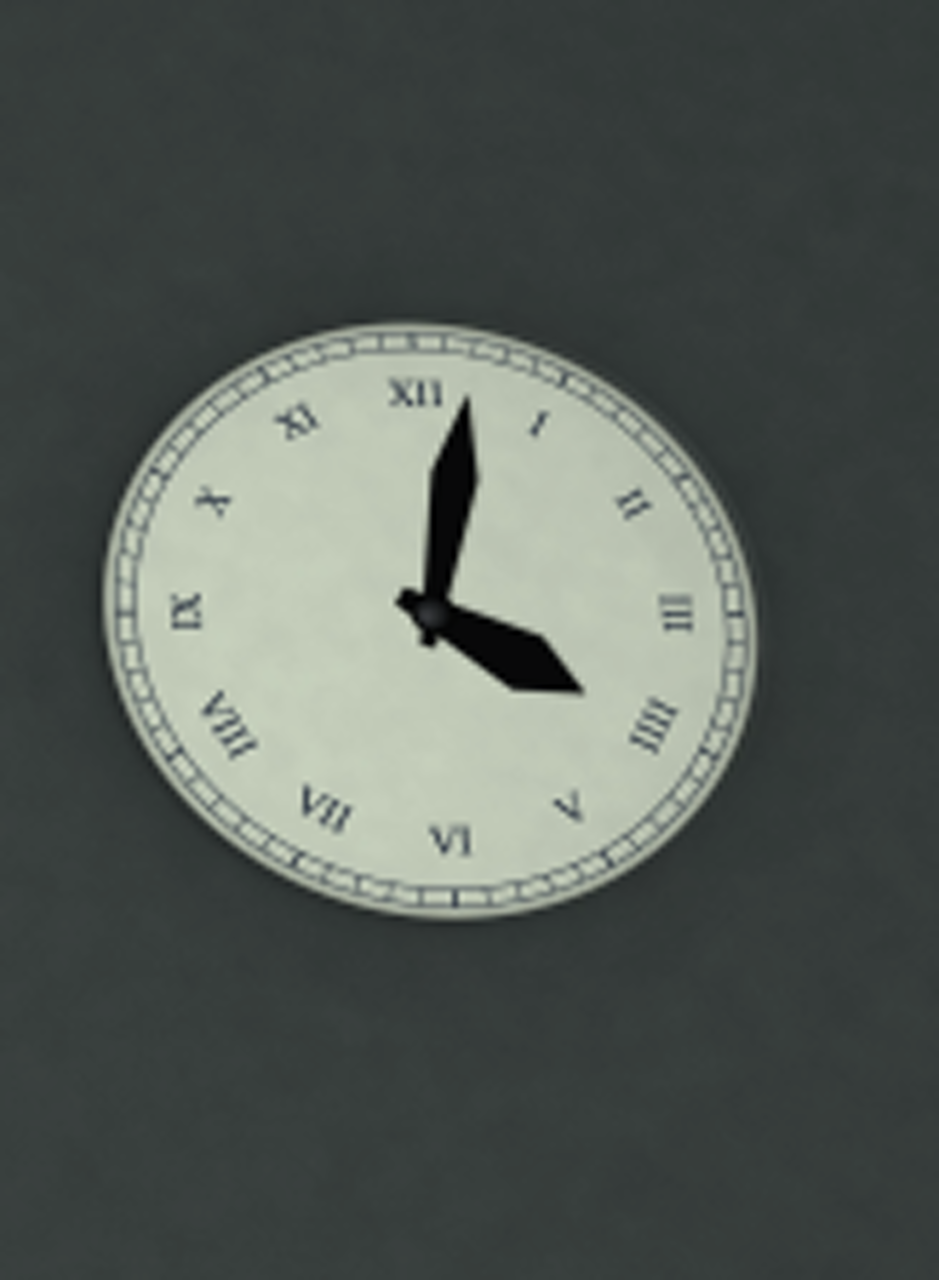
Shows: 4:02
